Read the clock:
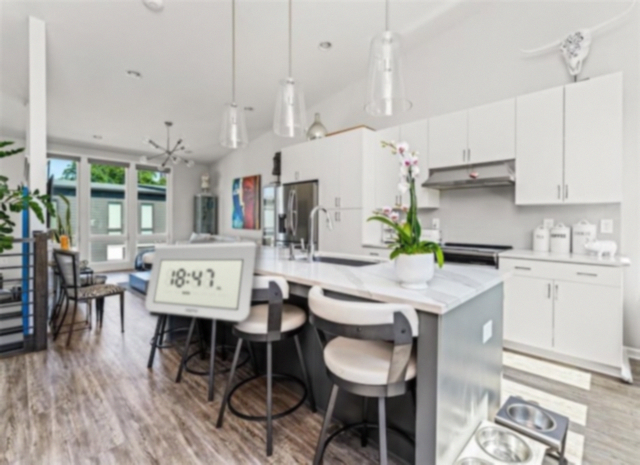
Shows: 18:47
